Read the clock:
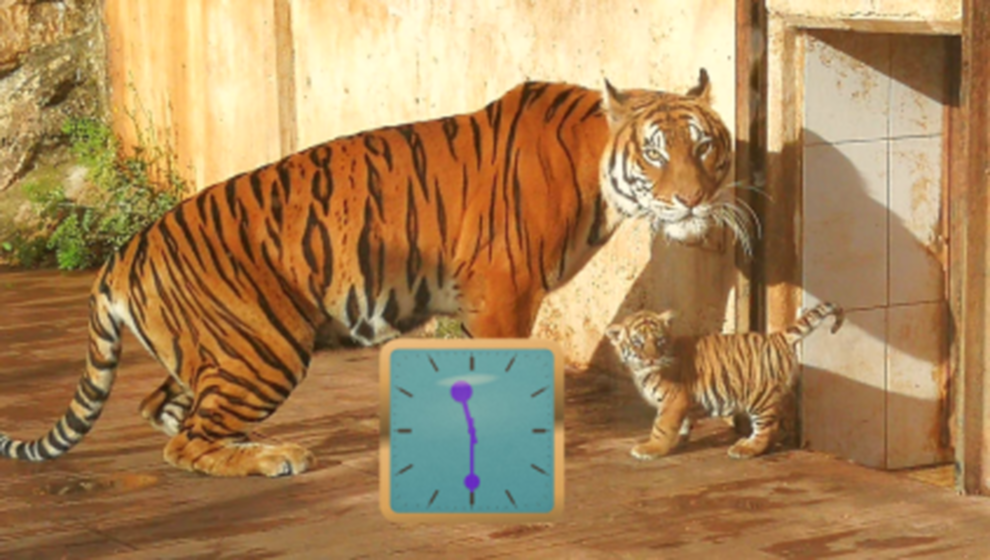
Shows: 11:30
